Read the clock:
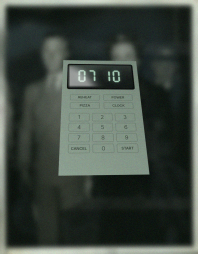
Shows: 7:10
